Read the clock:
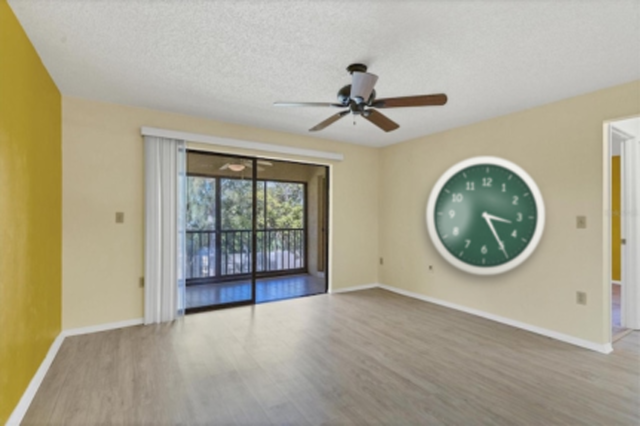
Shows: 3:25
